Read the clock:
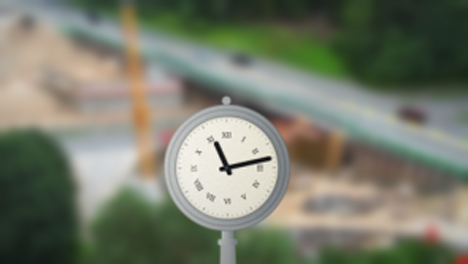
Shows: 11:13
